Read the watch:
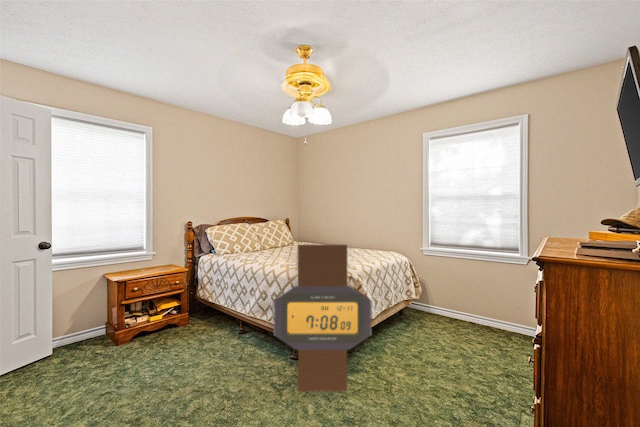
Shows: 7:08
